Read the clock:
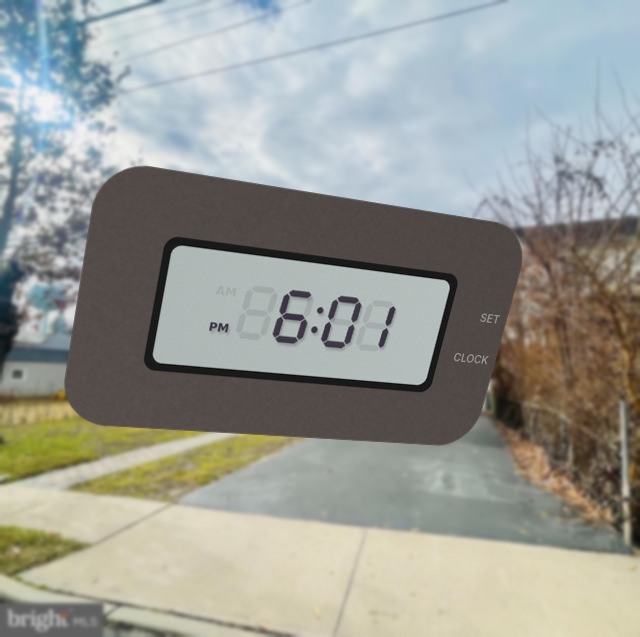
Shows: 6:01
